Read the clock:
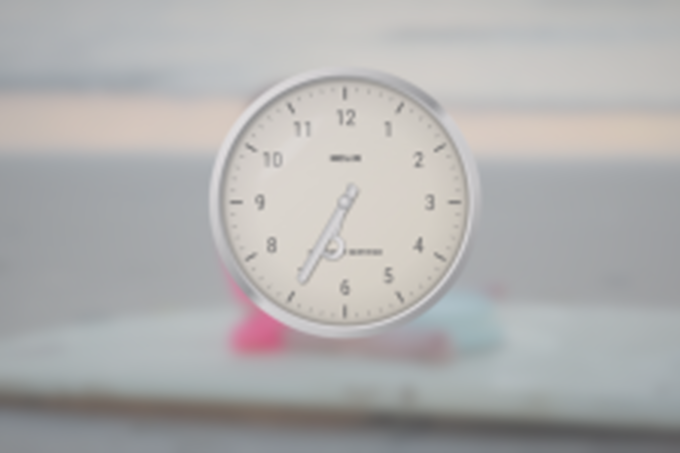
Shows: 6:35
